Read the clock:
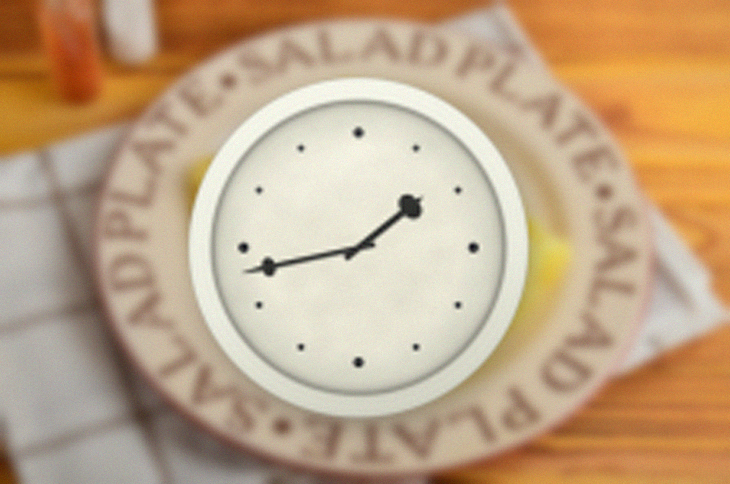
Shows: 1:43
